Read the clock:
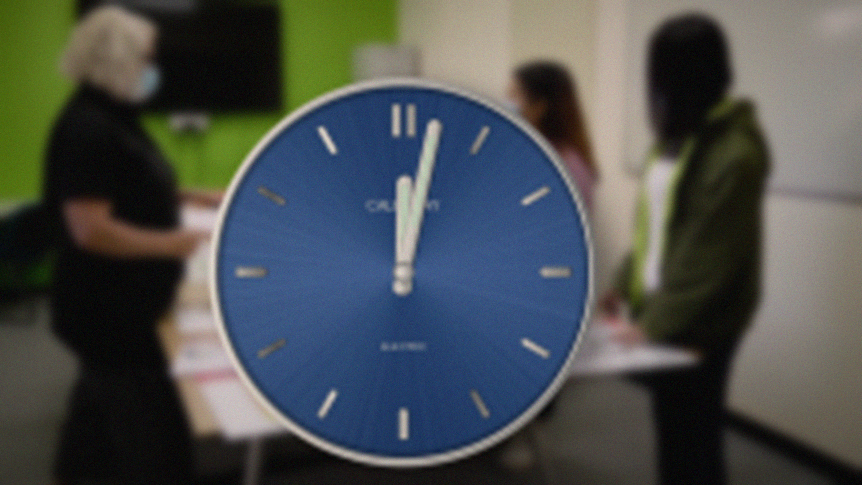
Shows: 12:02
